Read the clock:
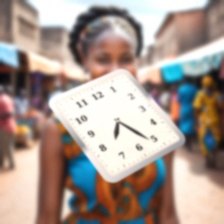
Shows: 7:26
